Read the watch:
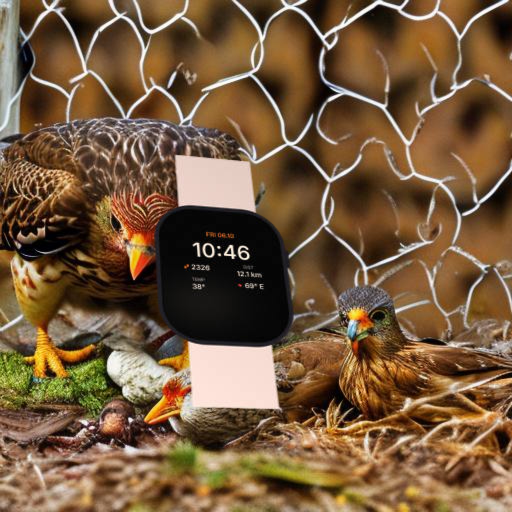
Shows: 10:46
